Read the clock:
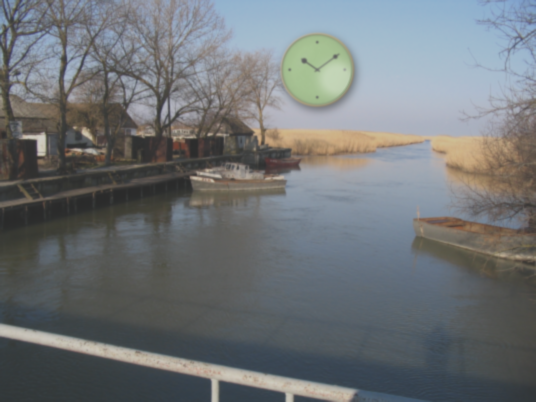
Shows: 10:09
